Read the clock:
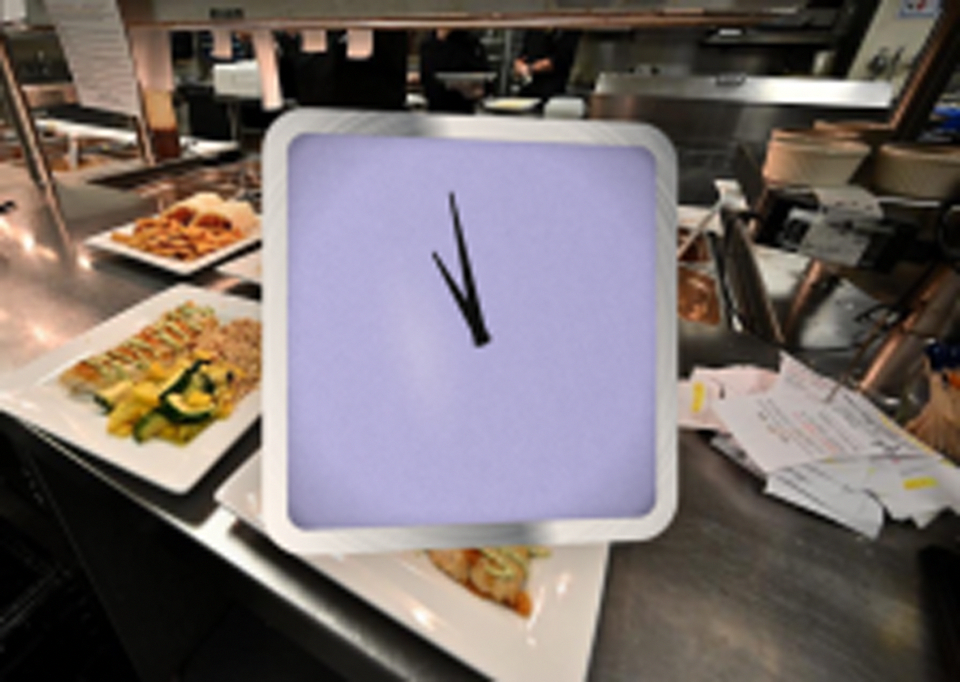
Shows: 10:58
